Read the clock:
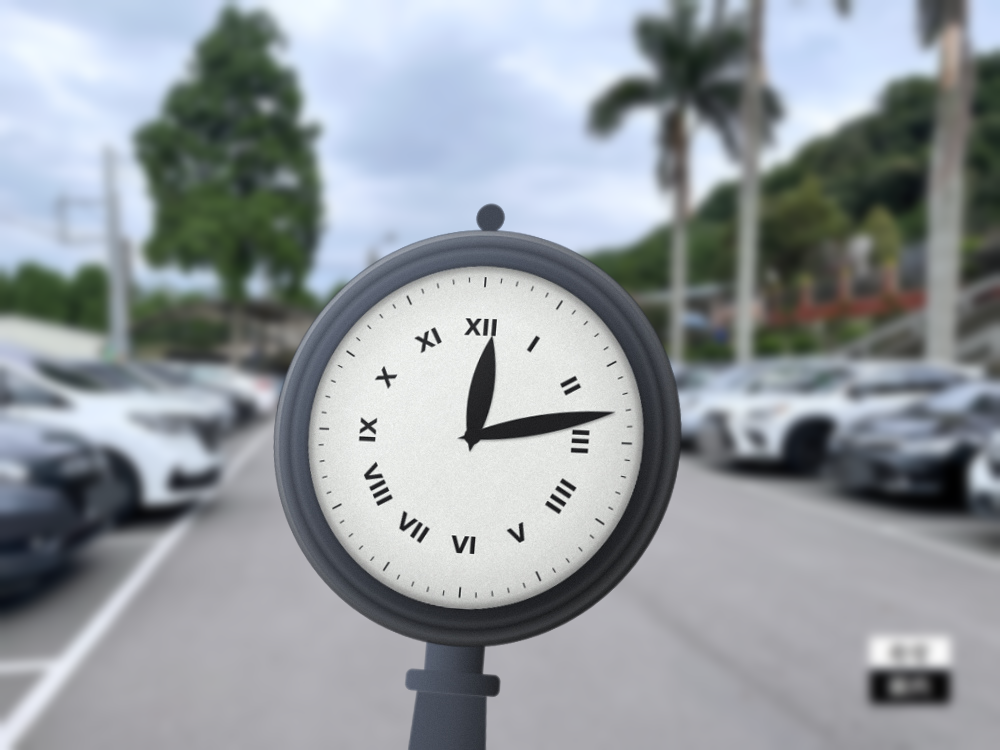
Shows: 12:13
